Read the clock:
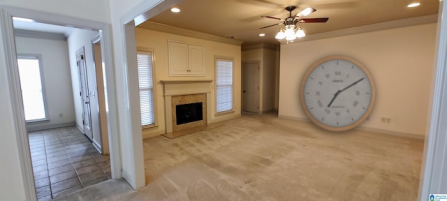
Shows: 7:10
